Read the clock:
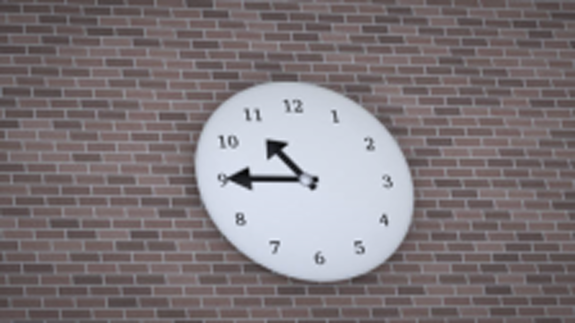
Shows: 10:45
